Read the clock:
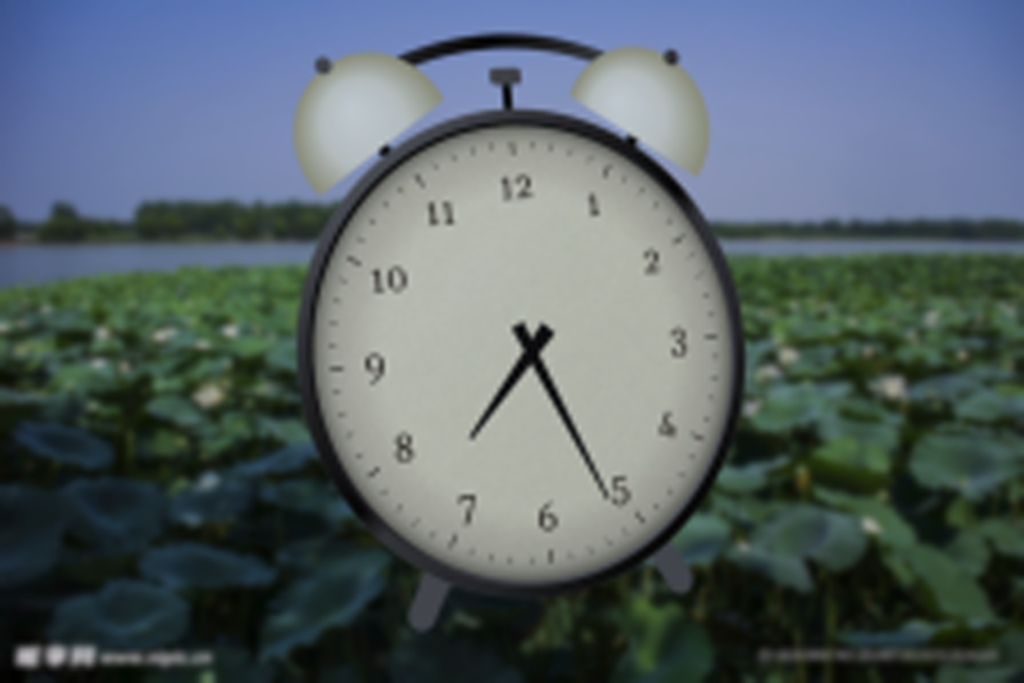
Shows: 7:26
